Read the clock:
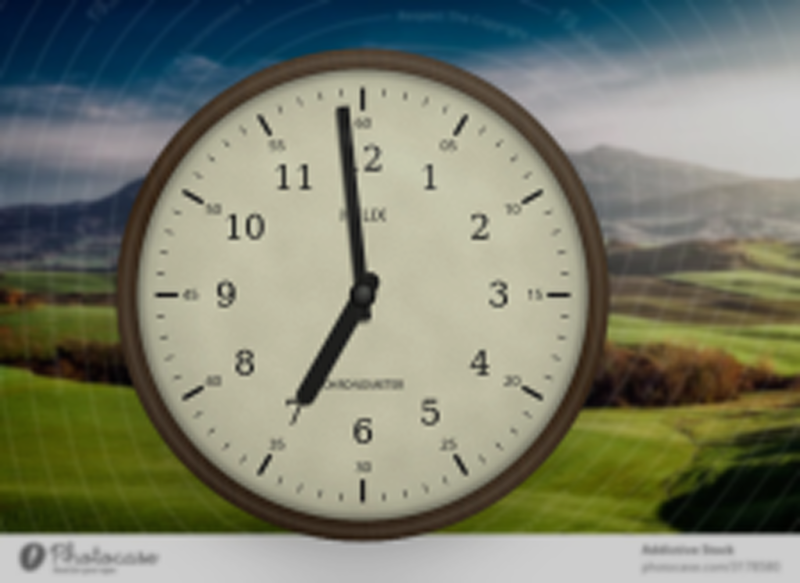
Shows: 6:59
